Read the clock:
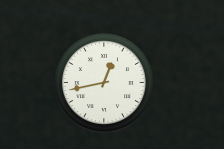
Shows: 12:43
